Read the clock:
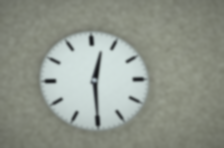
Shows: 12:30
